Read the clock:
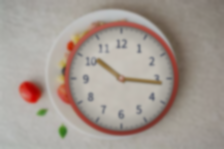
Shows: 10:16
